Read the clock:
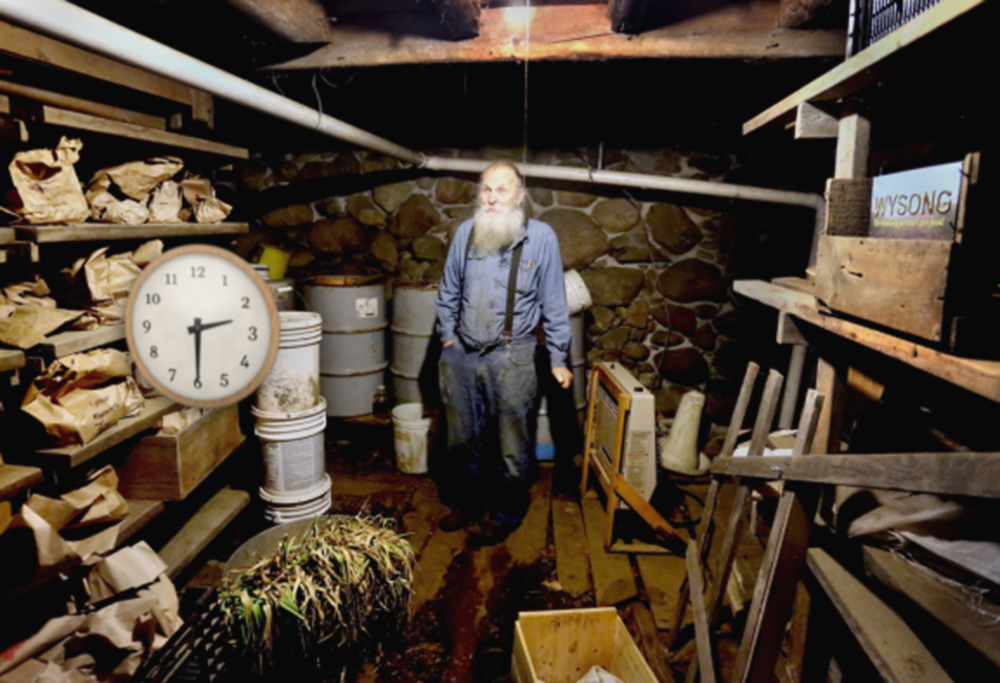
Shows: 2:30
